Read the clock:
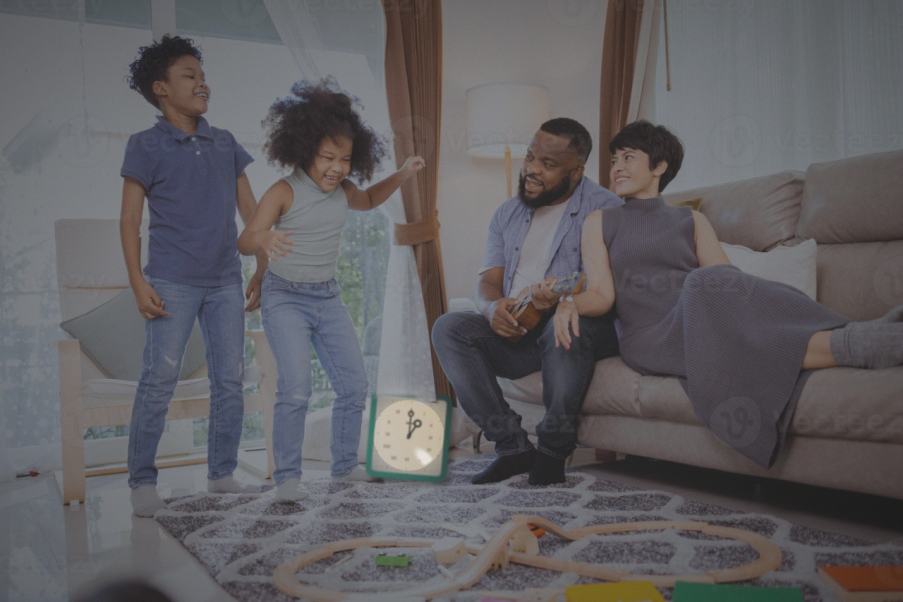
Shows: 1:00
